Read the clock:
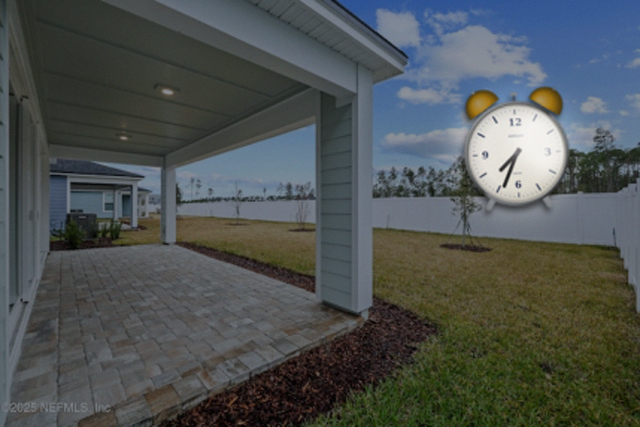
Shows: 7:34
